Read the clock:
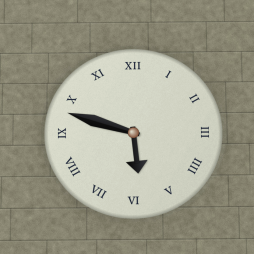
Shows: 5:48
